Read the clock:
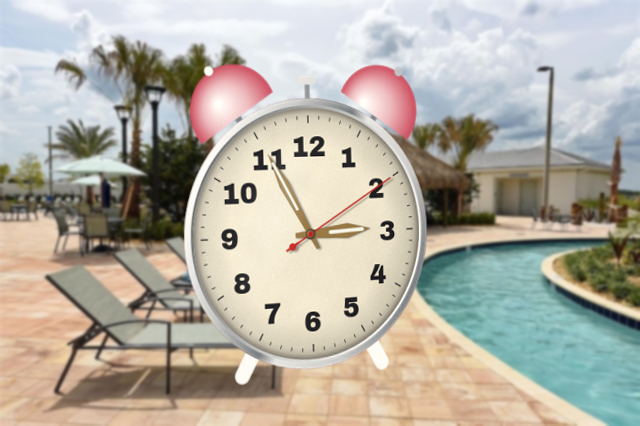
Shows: 2:55:10
